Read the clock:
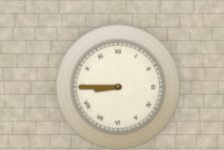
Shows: 8:45
